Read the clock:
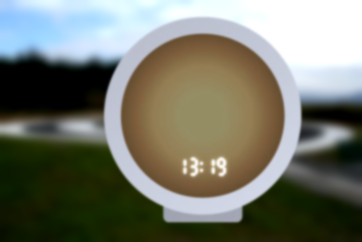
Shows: 13:19
